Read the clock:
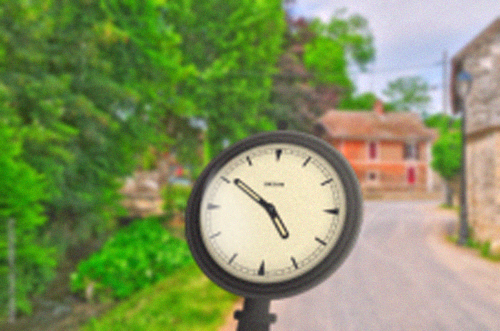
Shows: 4:51
